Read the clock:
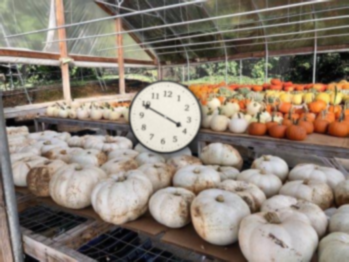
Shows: 3:49
